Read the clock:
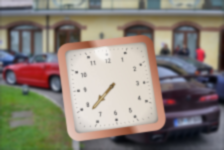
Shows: 7:38
